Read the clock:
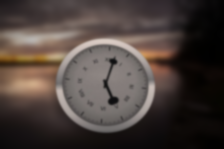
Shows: 5:02
